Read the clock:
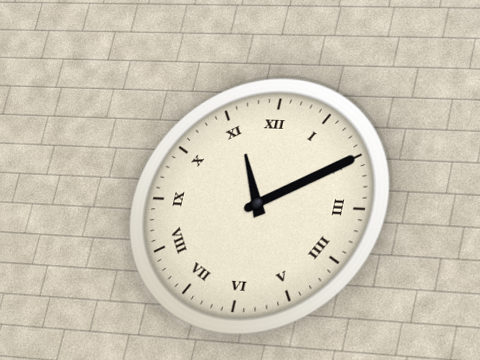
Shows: 11:10
